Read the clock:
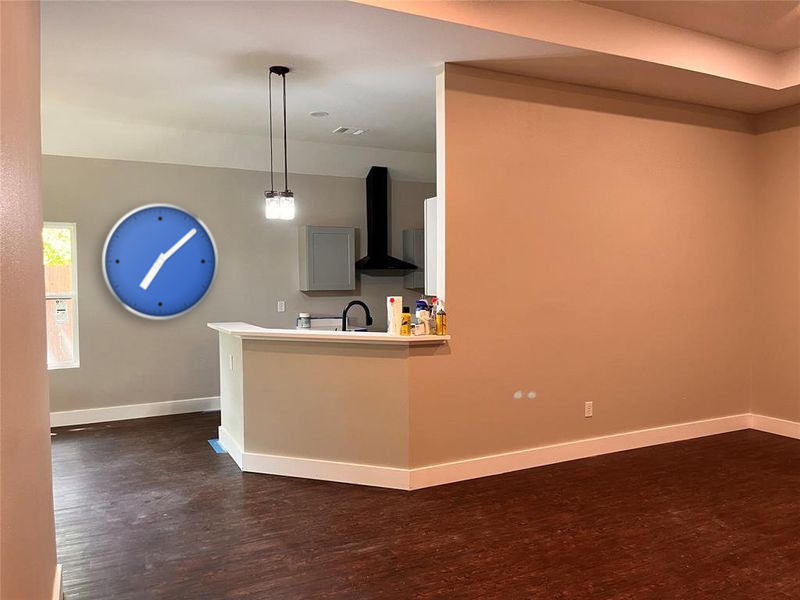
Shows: 7:08
